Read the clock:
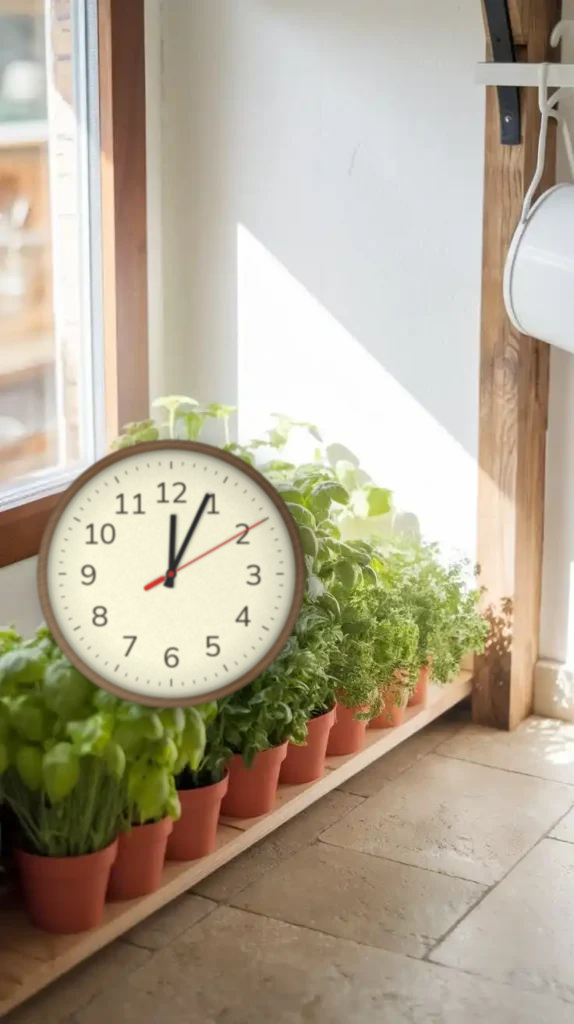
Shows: 12:04:10
